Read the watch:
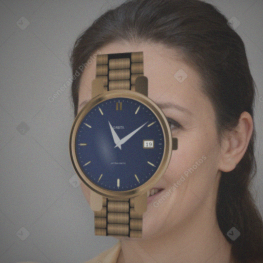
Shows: 11:09
